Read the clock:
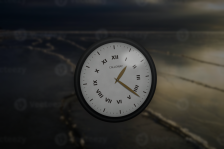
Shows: 1:22
